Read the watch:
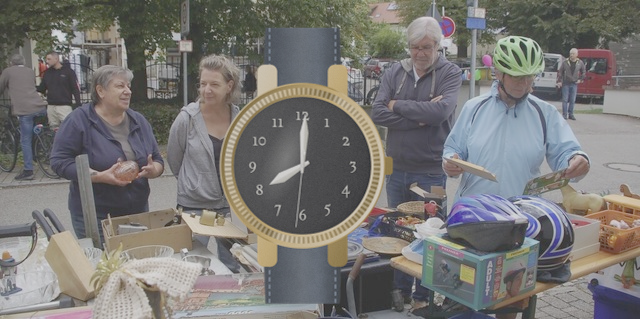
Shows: 8:00:31
